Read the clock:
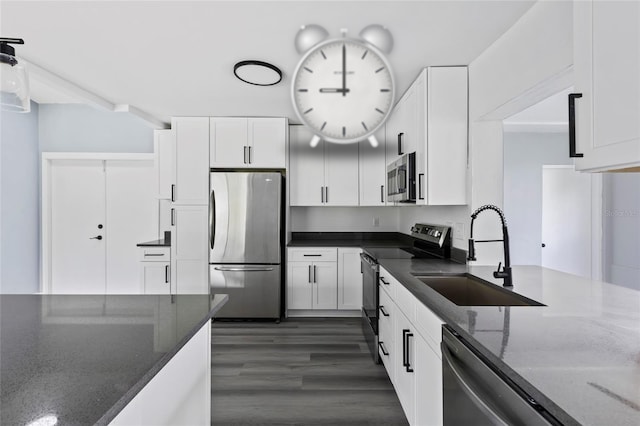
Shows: 9:00
